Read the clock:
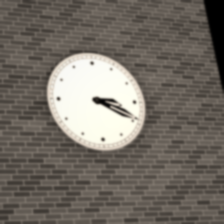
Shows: 3:19
